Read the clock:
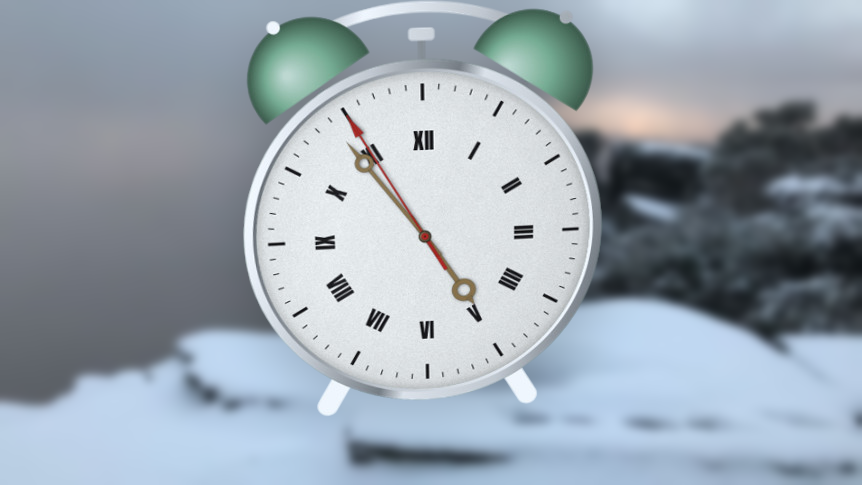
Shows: 4:53:55
